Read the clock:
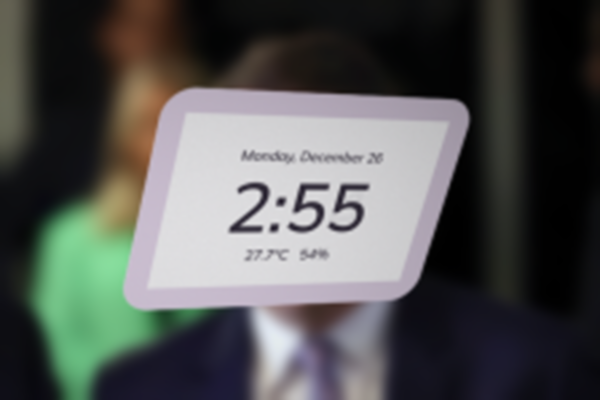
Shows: 2:55
